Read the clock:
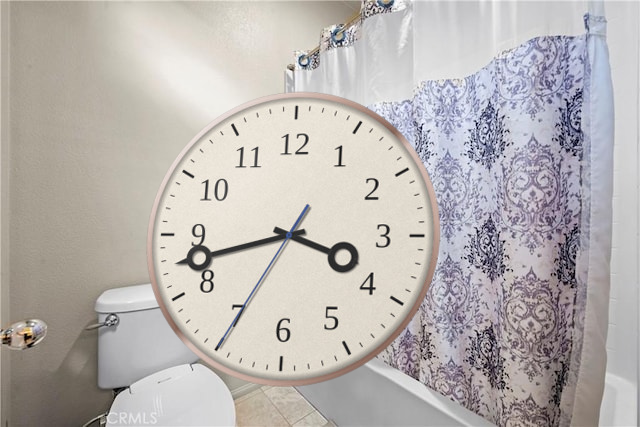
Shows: 3:42:35
